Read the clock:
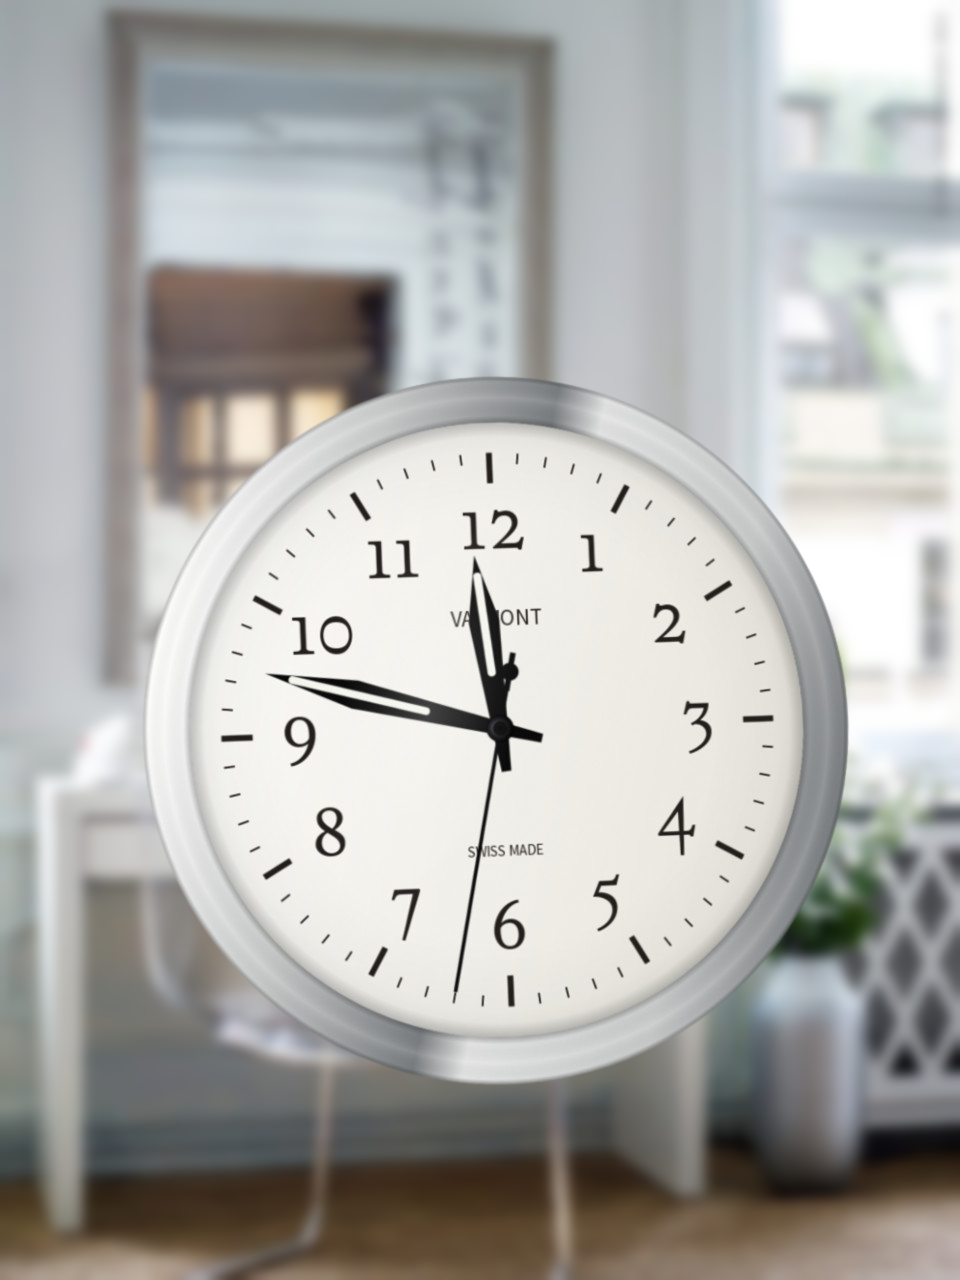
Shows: 11:47:32
